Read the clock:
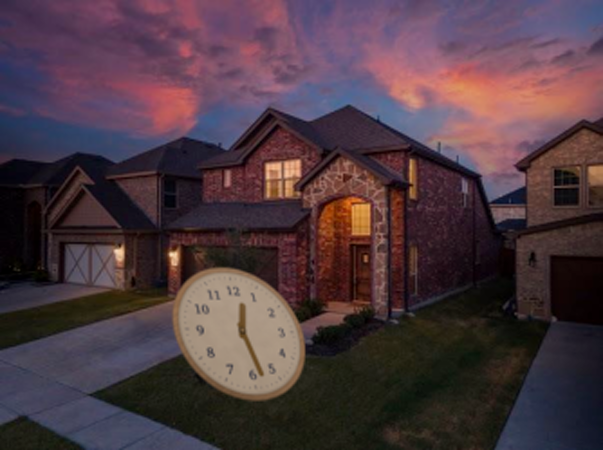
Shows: 12:28
